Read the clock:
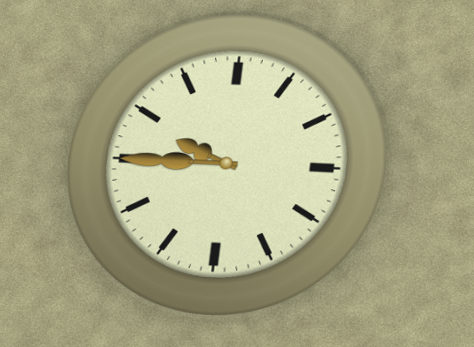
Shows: 9:45
